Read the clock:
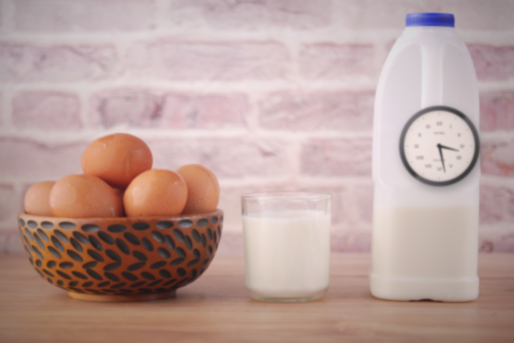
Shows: 3:28
